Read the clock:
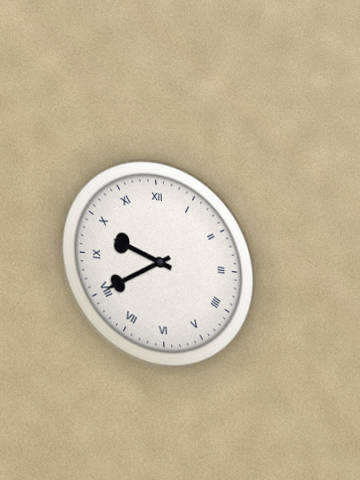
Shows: 9:40
